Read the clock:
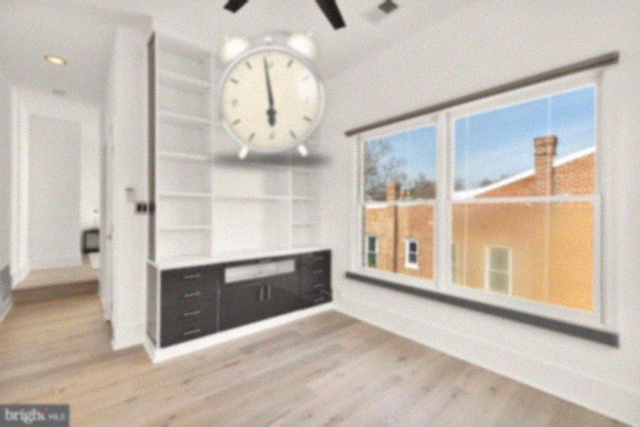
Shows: 5:59
